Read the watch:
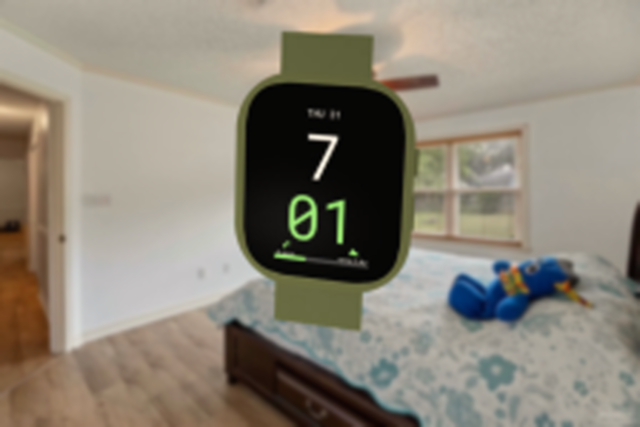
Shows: 7:01
